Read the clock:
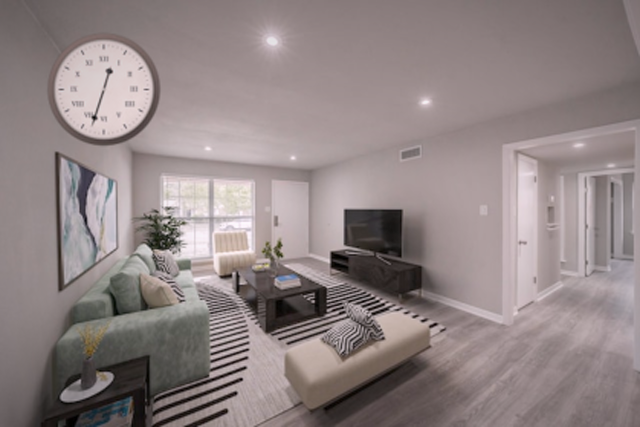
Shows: 12:33
